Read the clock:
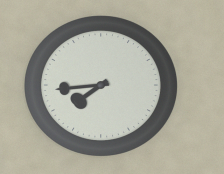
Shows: 7:44
